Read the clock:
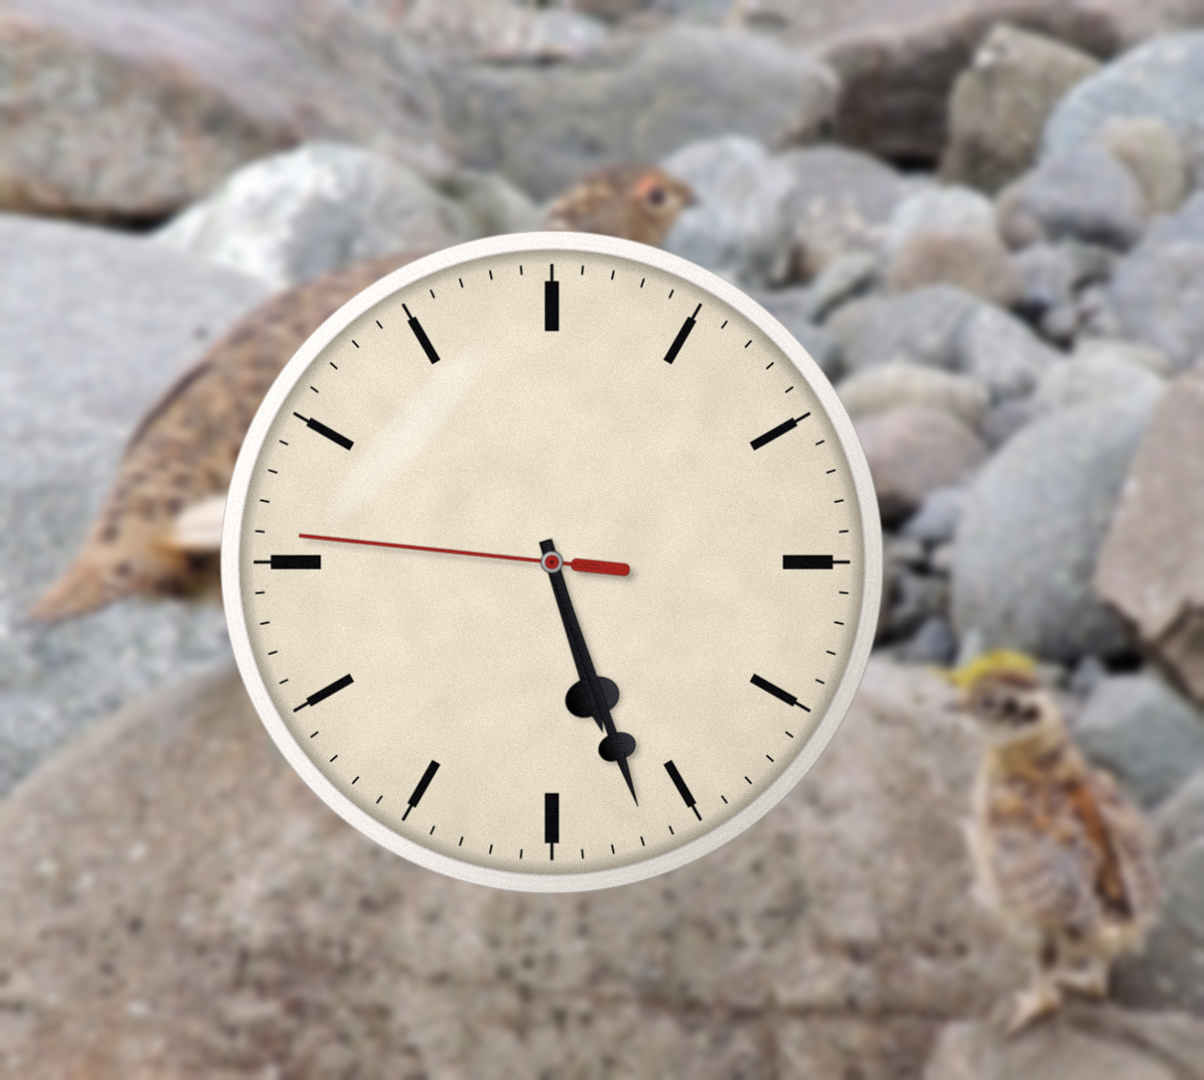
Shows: 5:26:46
